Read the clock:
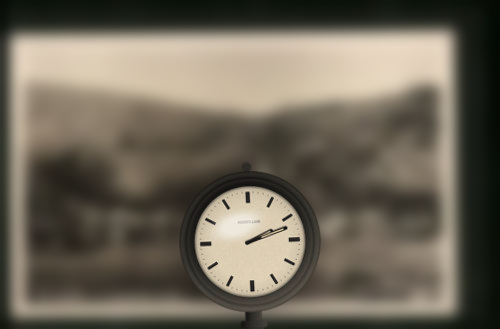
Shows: 2:12
